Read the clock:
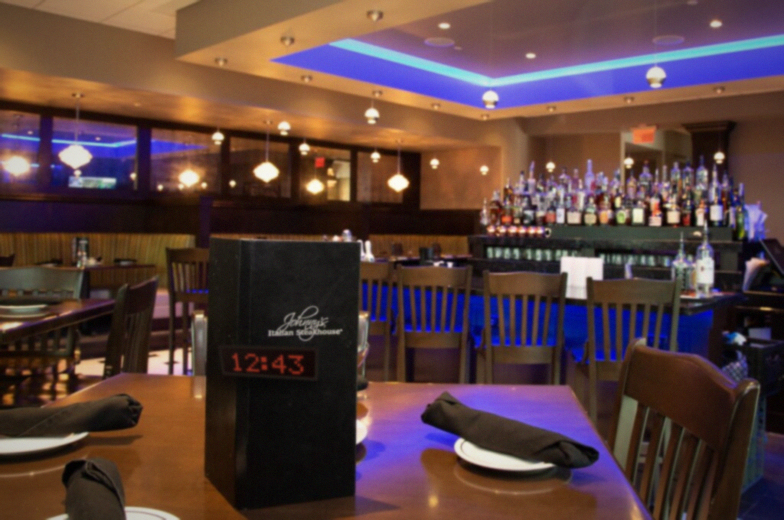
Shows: 12:43
